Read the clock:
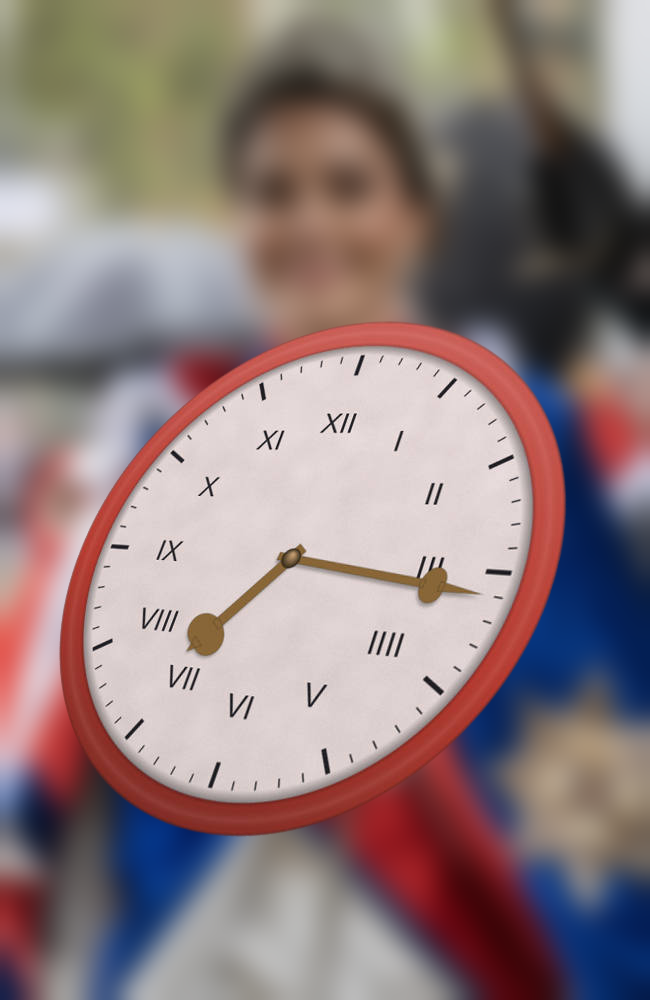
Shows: 7:16
